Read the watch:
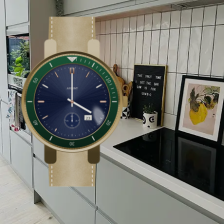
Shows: 4:00
